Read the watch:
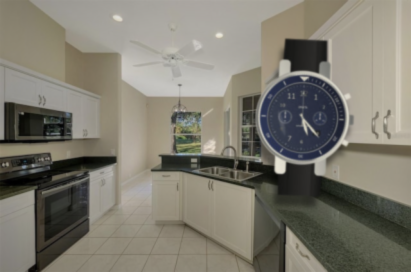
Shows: 5:23
